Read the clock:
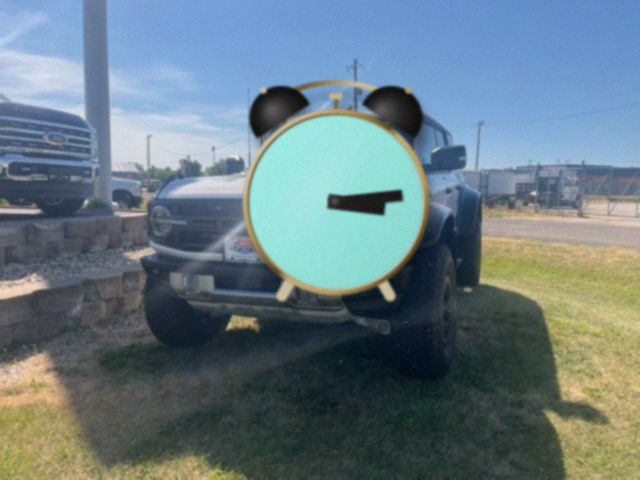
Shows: 3:14
